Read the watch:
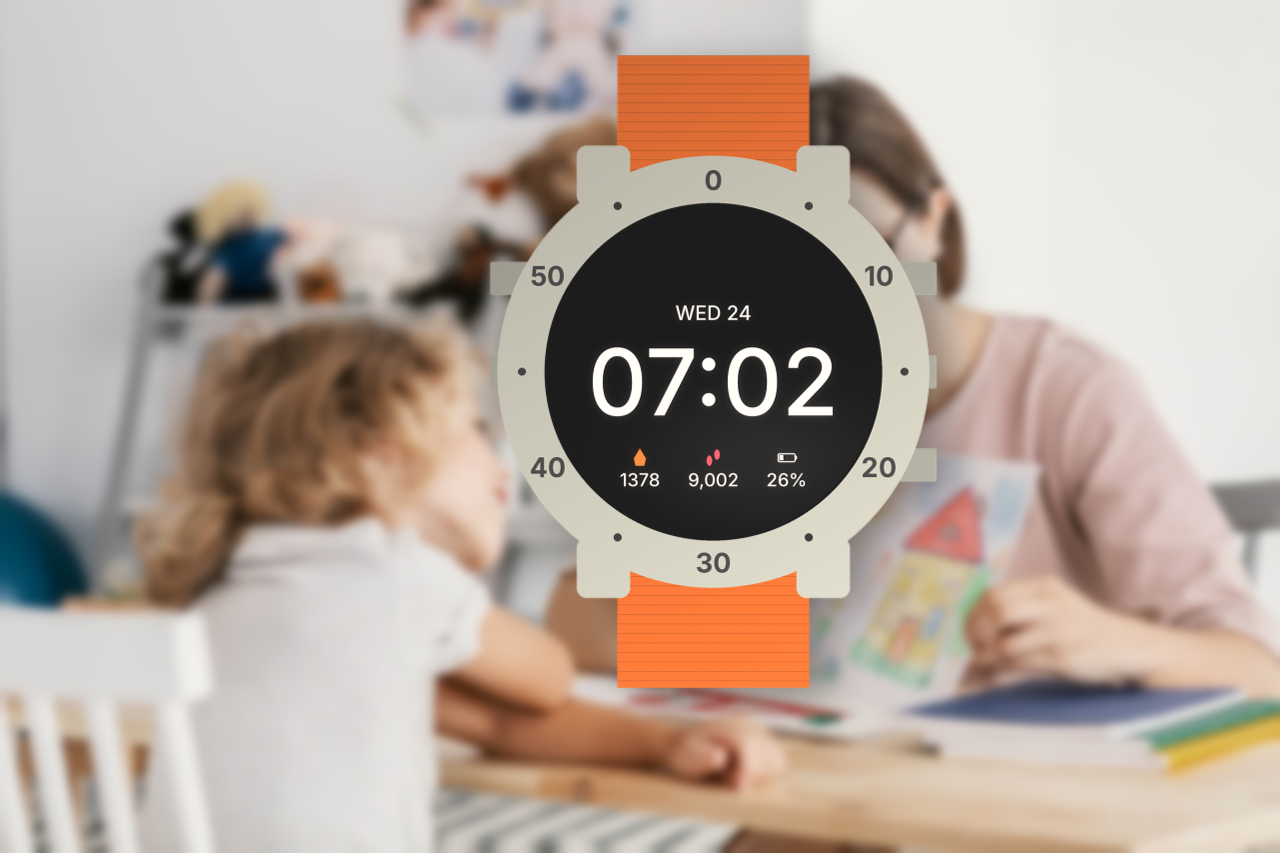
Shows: 7:02
